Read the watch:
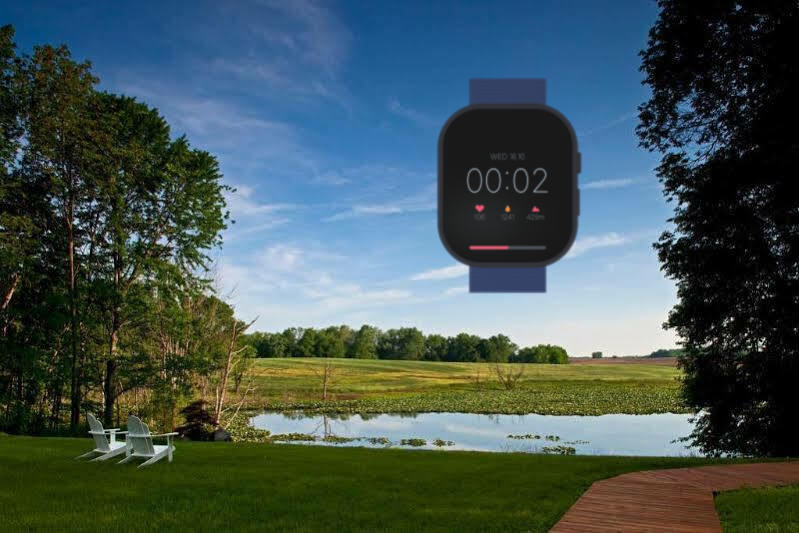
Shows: 0:02
